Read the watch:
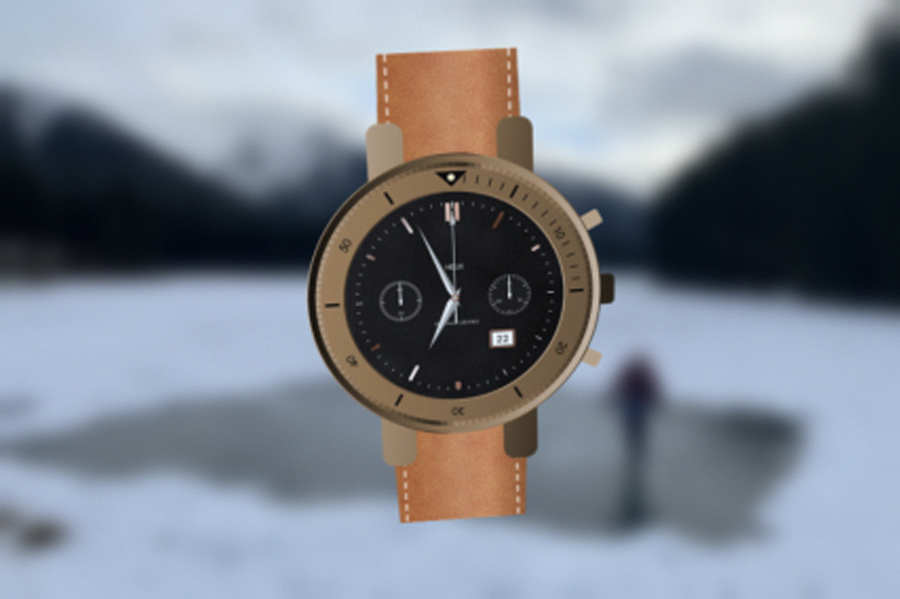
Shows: 6:56
